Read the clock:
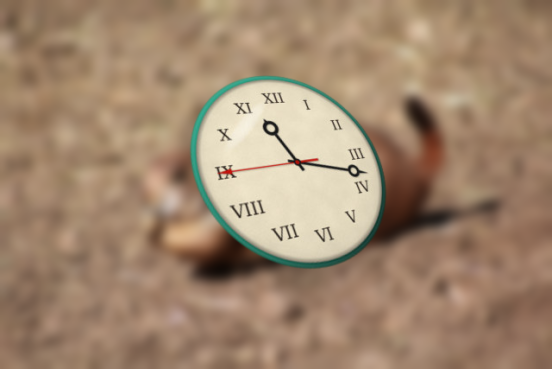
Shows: 11:17:45
